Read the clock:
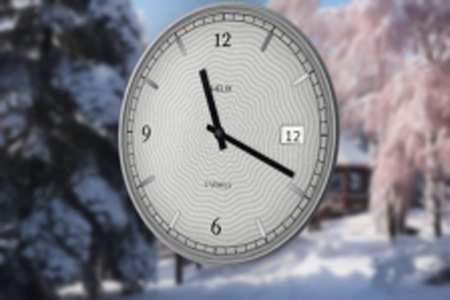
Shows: 11:19
